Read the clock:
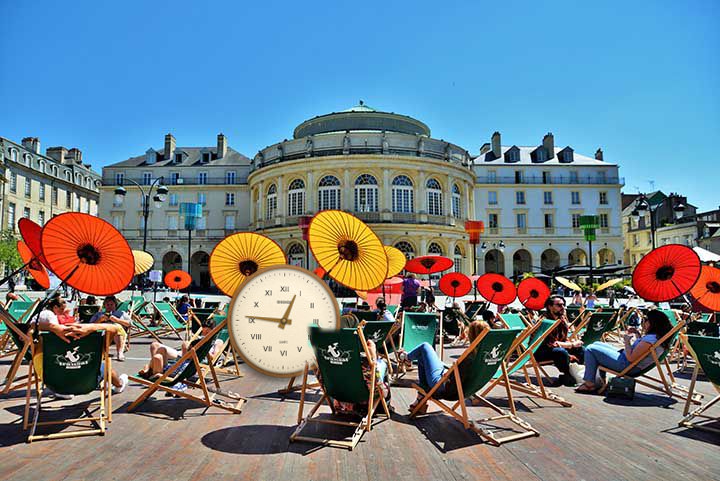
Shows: 12:46
